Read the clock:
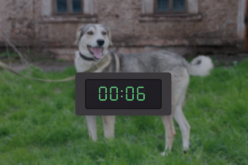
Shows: 0:06
